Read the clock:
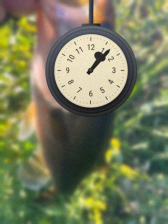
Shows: 1:07
